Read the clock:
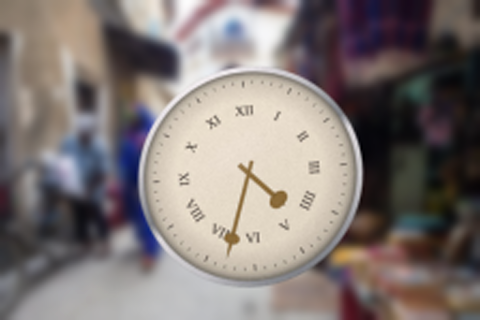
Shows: 4:33
